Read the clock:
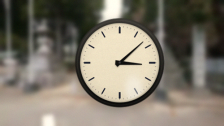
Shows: 3:08
